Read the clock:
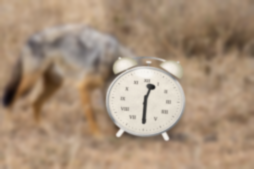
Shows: 12:30
